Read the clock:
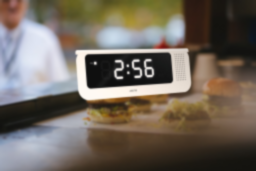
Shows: 2:56
